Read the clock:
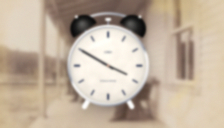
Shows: 3:50
